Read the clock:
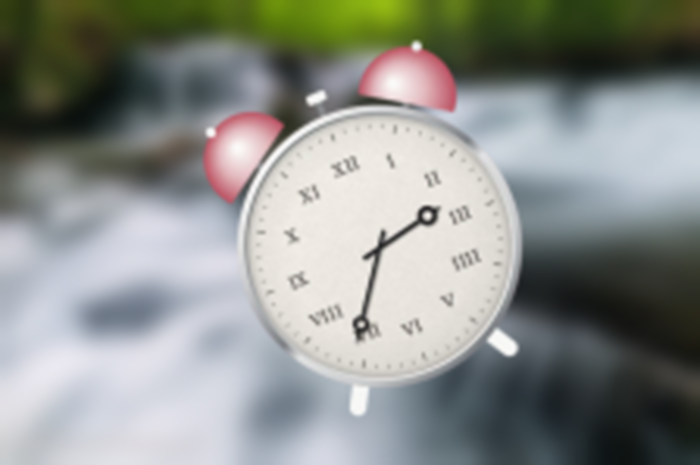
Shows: 2:36
